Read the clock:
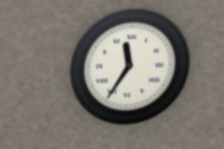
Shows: 11:35
